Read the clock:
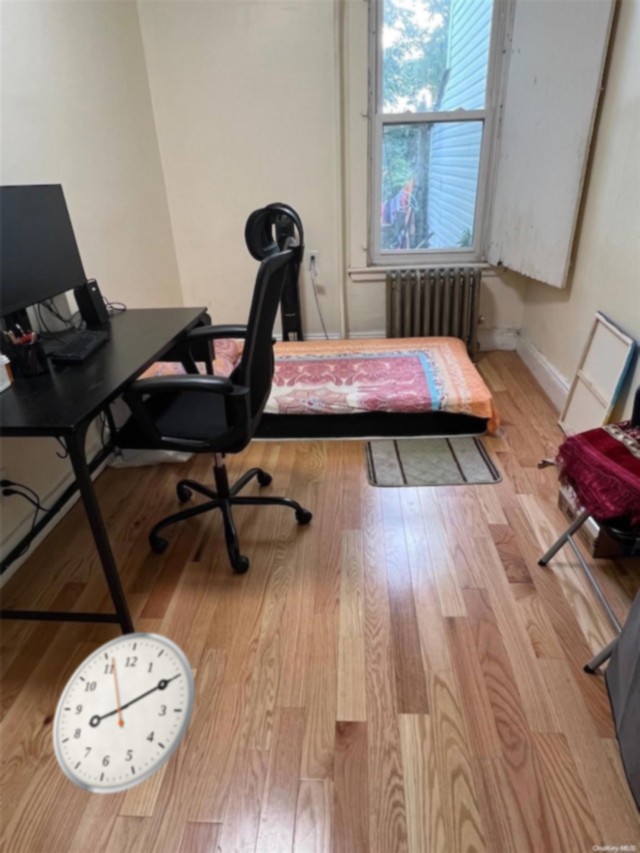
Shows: 8:09:56
